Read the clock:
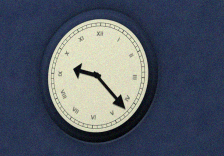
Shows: 9:22
